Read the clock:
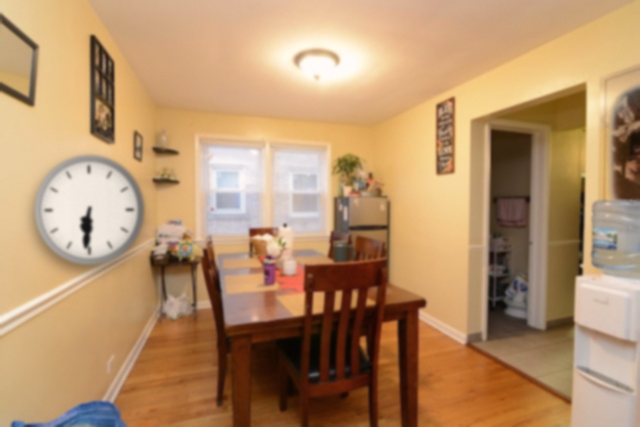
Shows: 6:31
